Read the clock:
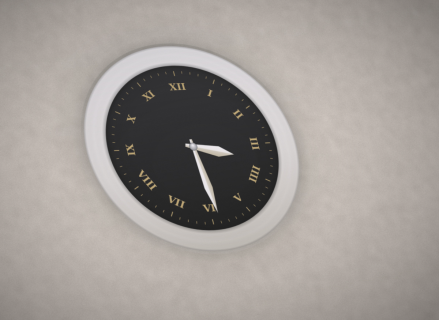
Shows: 3:29
